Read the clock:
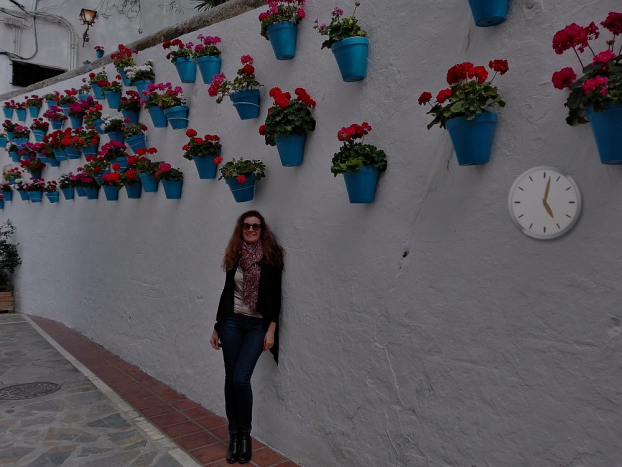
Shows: 5:02
